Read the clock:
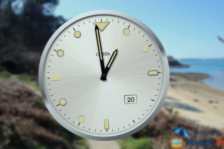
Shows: 12:59
